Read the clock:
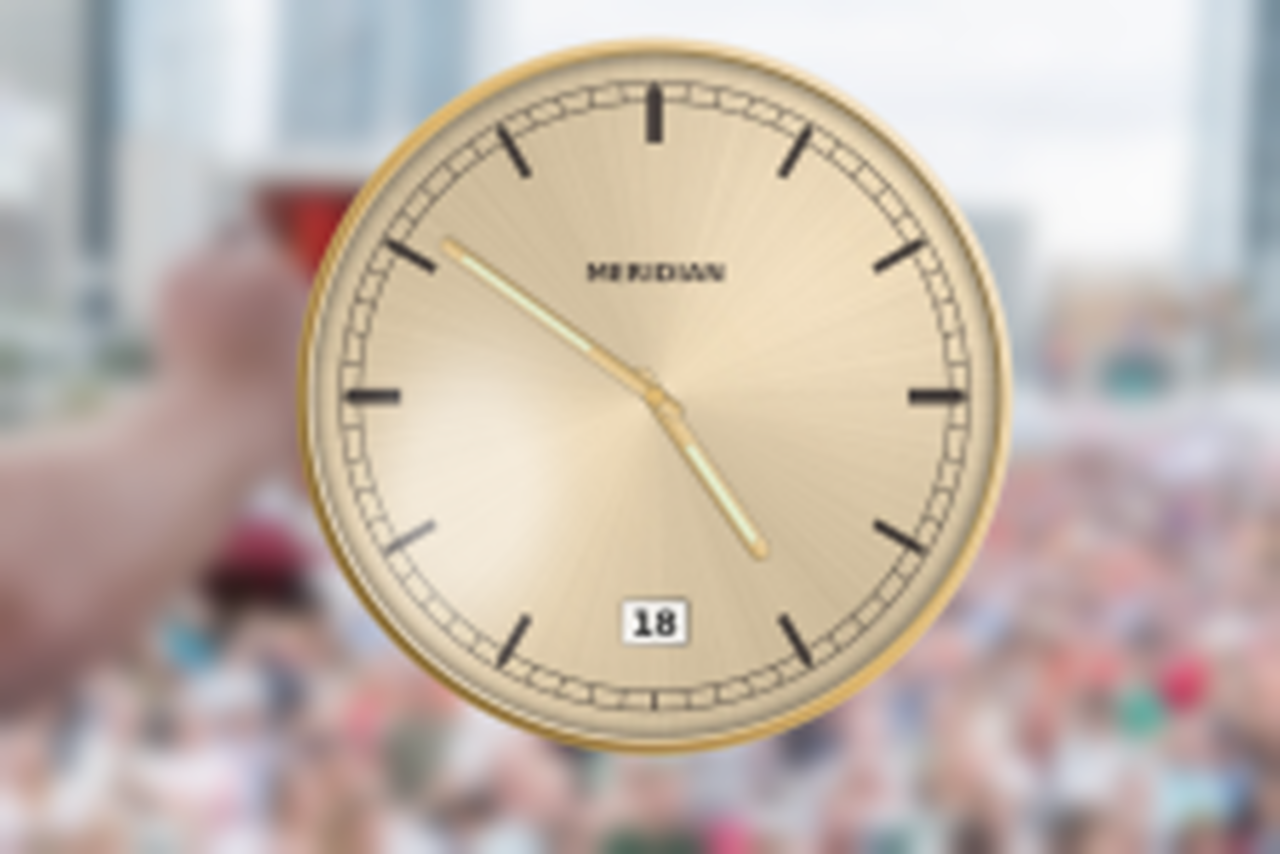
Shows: 4:51
